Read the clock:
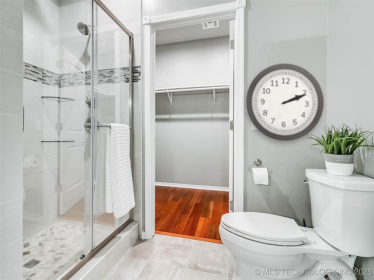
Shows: 2:11
